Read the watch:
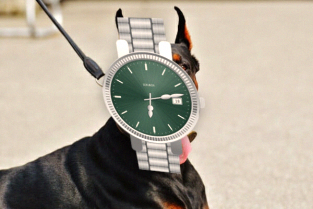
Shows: 6:13
